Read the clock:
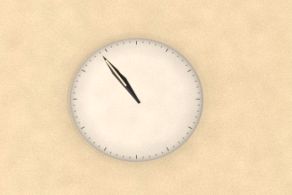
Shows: 10:54
